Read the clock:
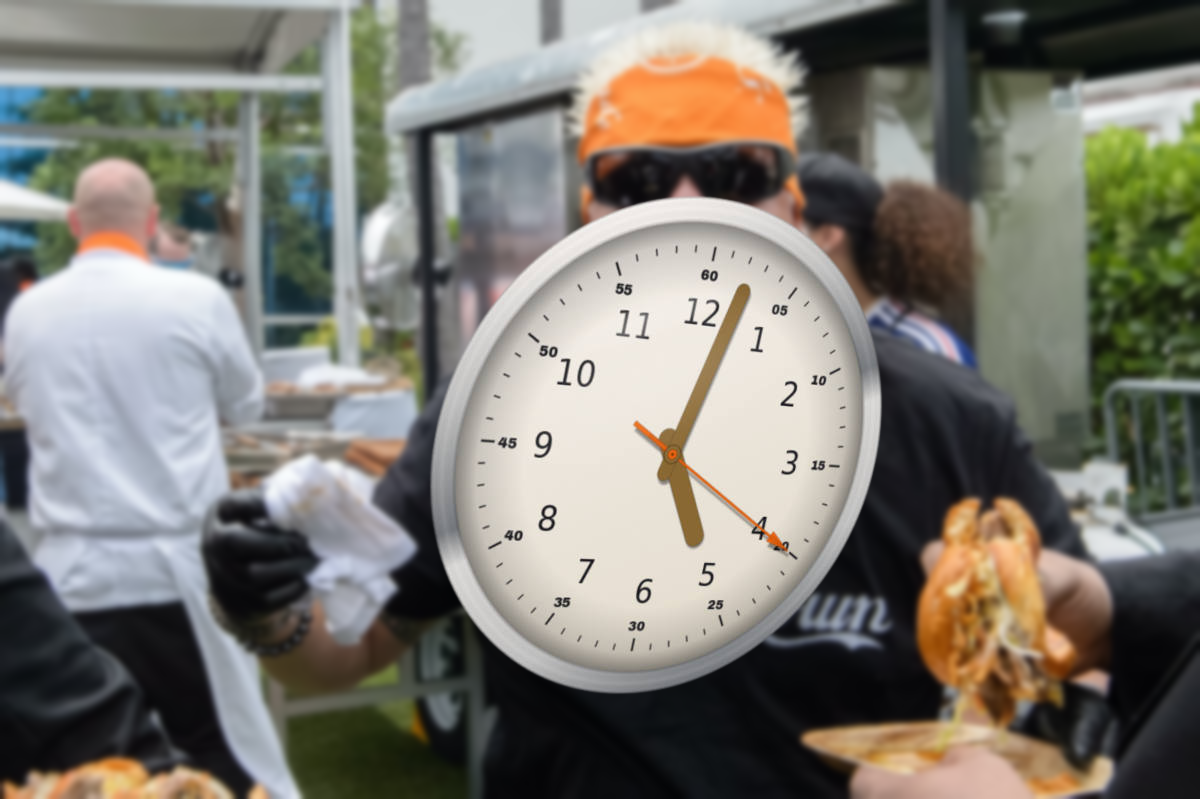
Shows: 5:02:20
